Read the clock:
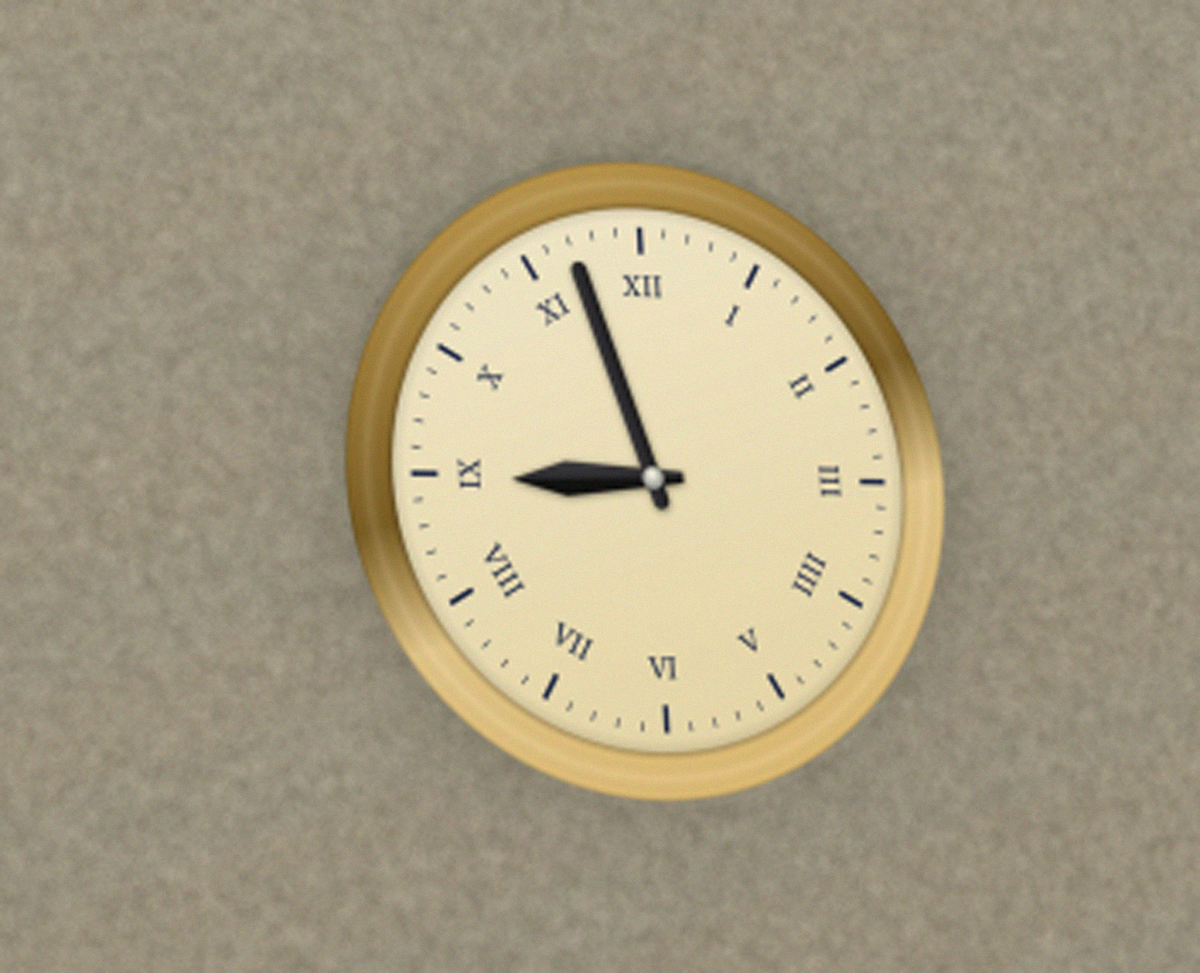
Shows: 8:57
